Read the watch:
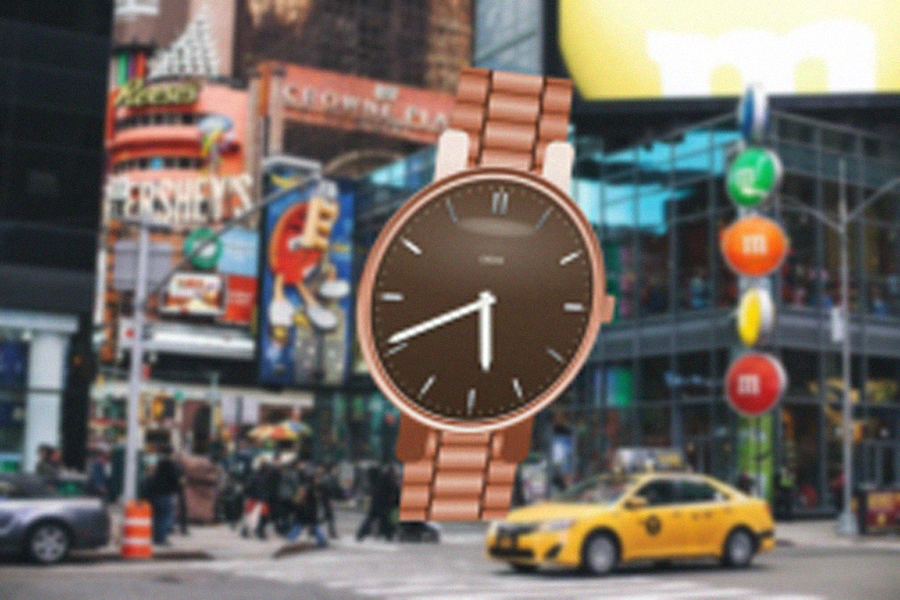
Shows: 5:41
